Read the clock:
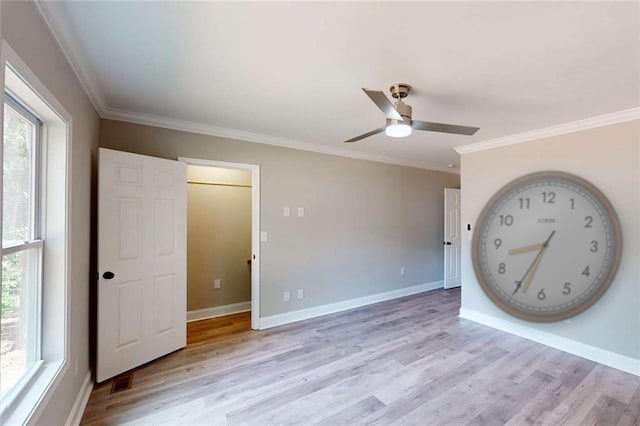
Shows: 8:33:35
